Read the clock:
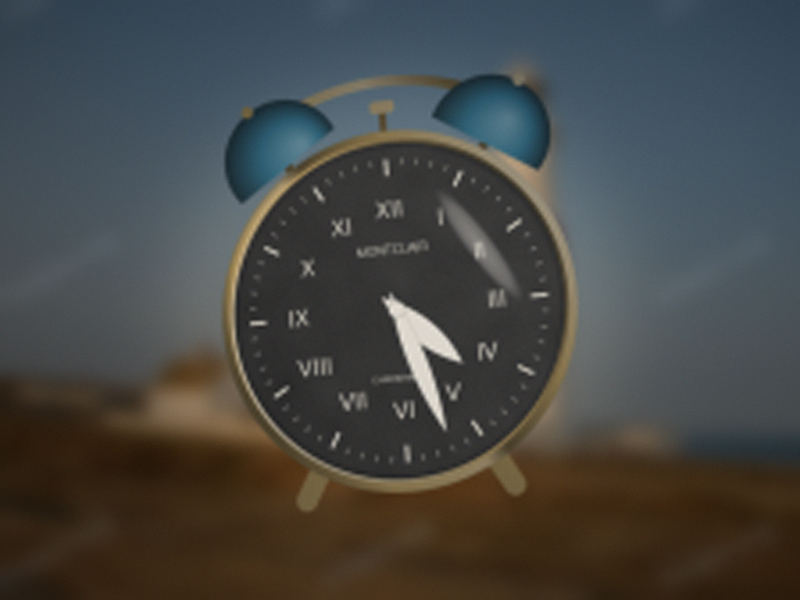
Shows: 4:27
